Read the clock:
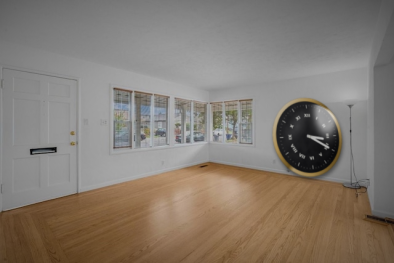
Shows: 3:20
